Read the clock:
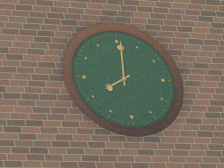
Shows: 8:01
